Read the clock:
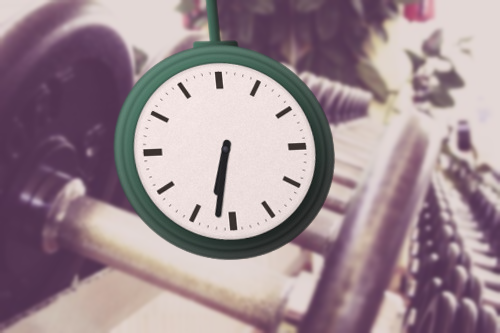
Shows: 6:32
